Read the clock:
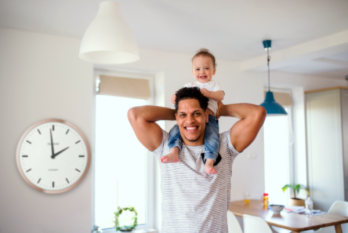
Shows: 1:59
